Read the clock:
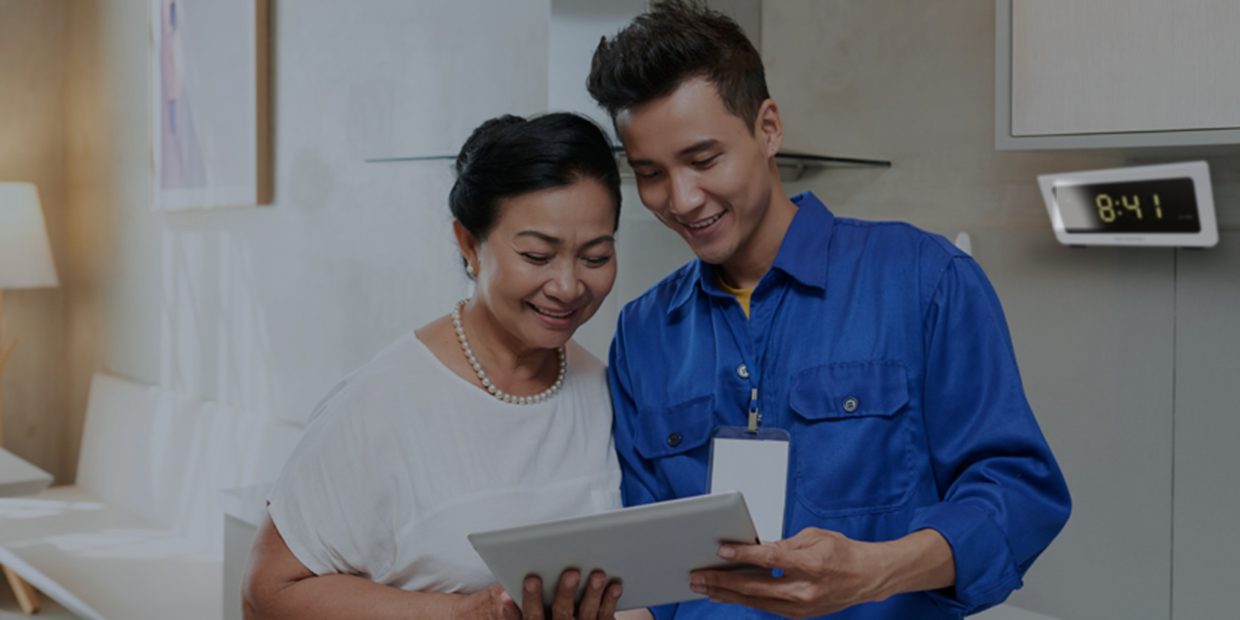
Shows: 8:41
